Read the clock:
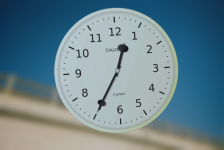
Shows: 12:35
